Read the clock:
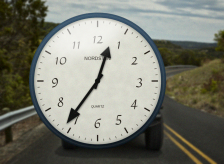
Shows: 12:36
